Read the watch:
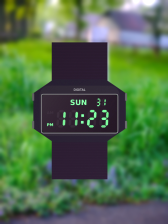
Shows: 11:23
